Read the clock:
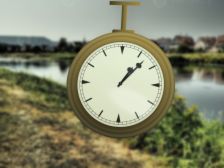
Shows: 1:07
